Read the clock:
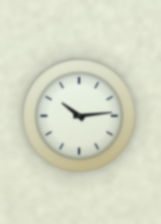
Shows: 10:14
